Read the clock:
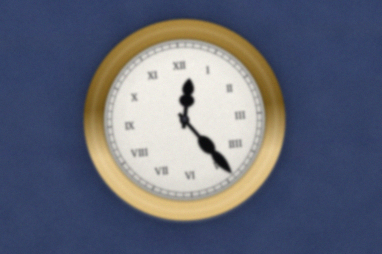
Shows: 12:24
